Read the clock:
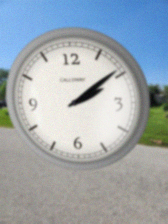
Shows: 2:09
